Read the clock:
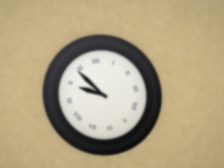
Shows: 9:54
